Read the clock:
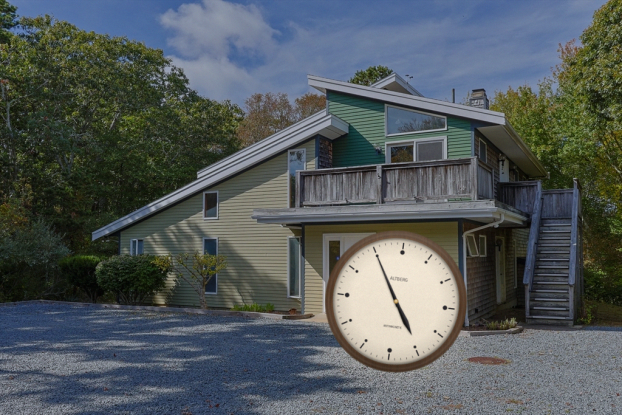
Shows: 4:55
